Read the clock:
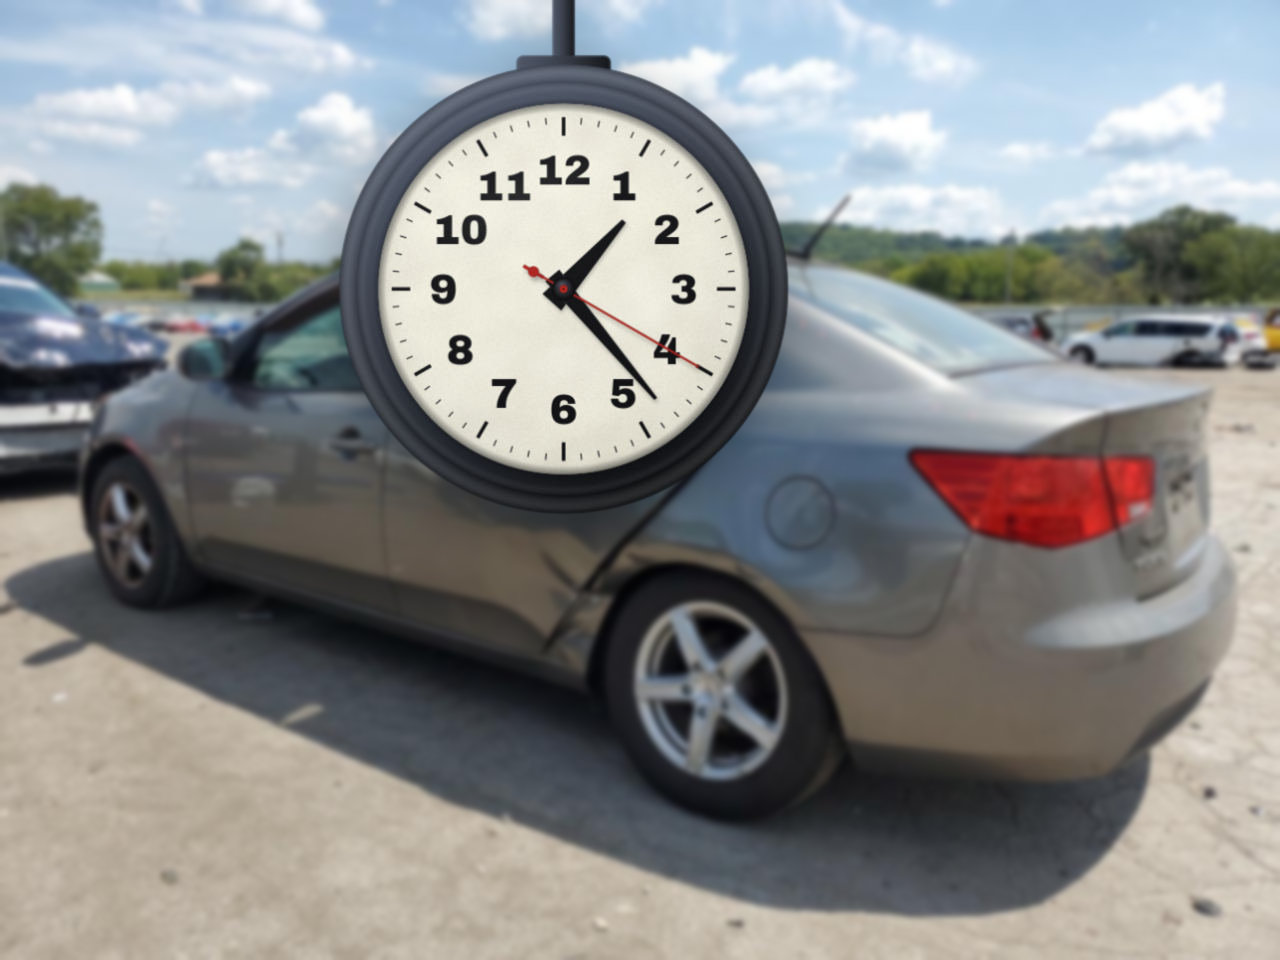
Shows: 1:23:20
